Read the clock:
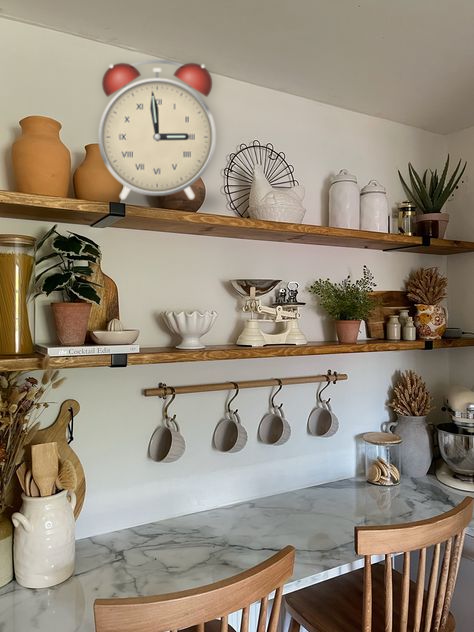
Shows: 2:59
